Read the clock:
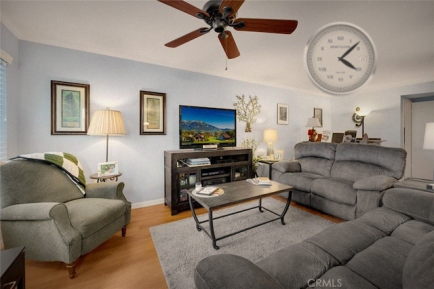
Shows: 4:08
